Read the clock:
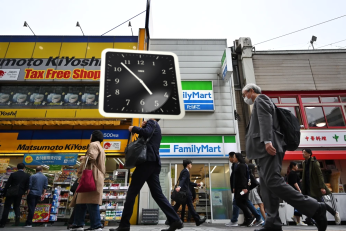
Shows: 4:53
